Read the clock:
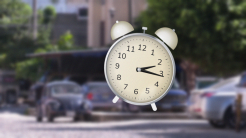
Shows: 2:16
